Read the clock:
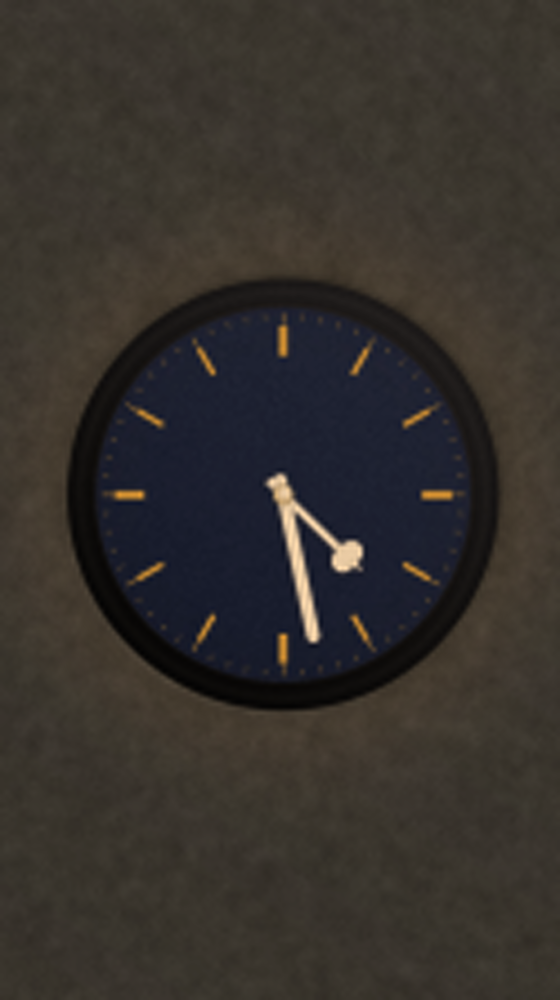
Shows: 4:28
